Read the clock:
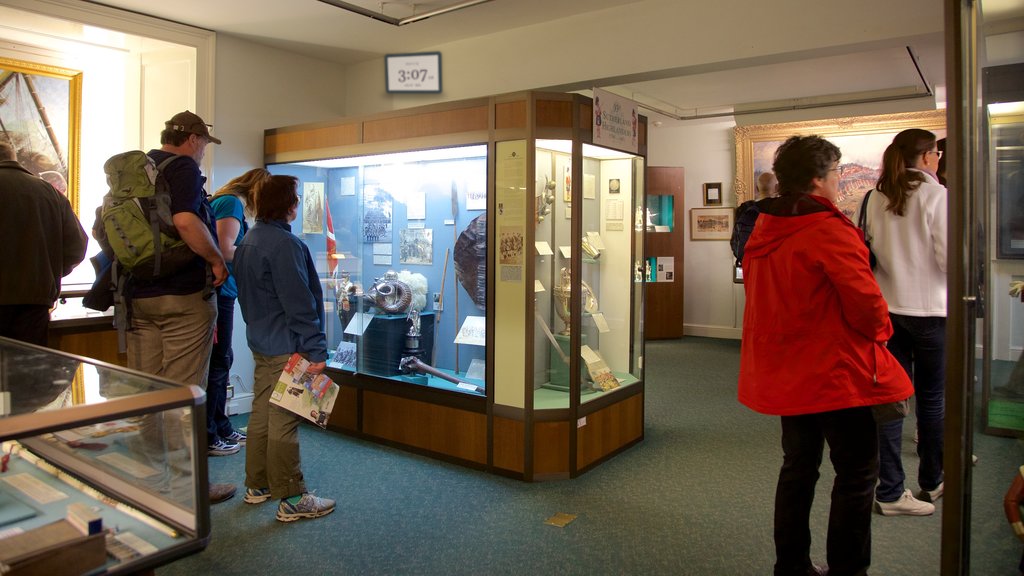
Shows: 3:07
